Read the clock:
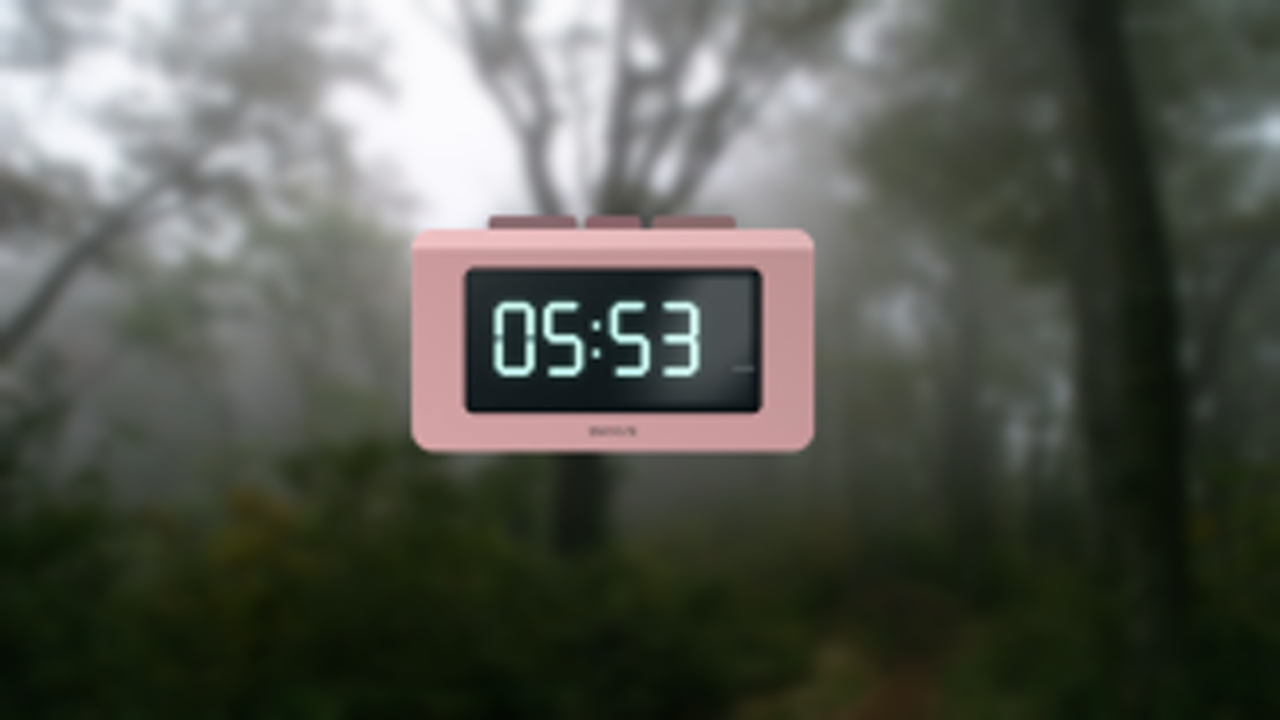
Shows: 5:53
